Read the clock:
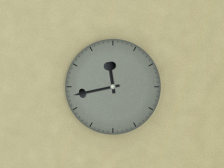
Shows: 11:43
